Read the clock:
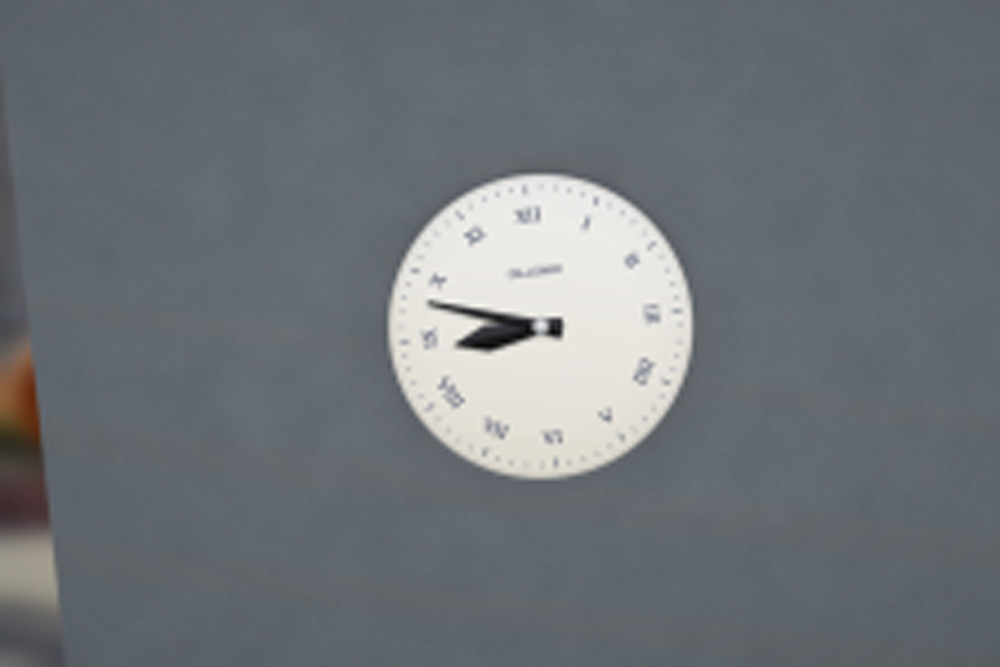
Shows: 8:48
